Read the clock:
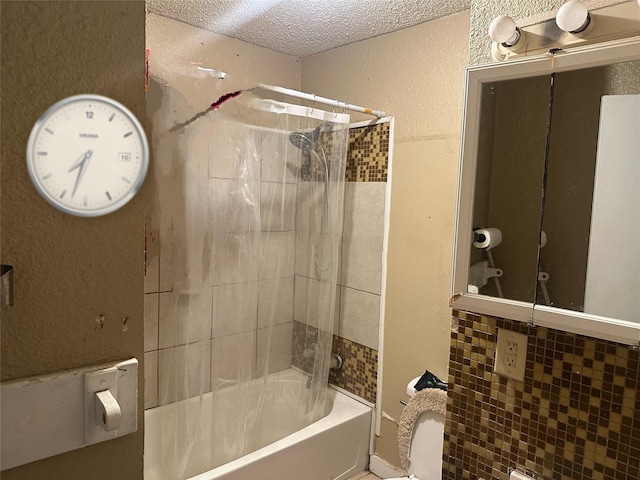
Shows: 7:33
